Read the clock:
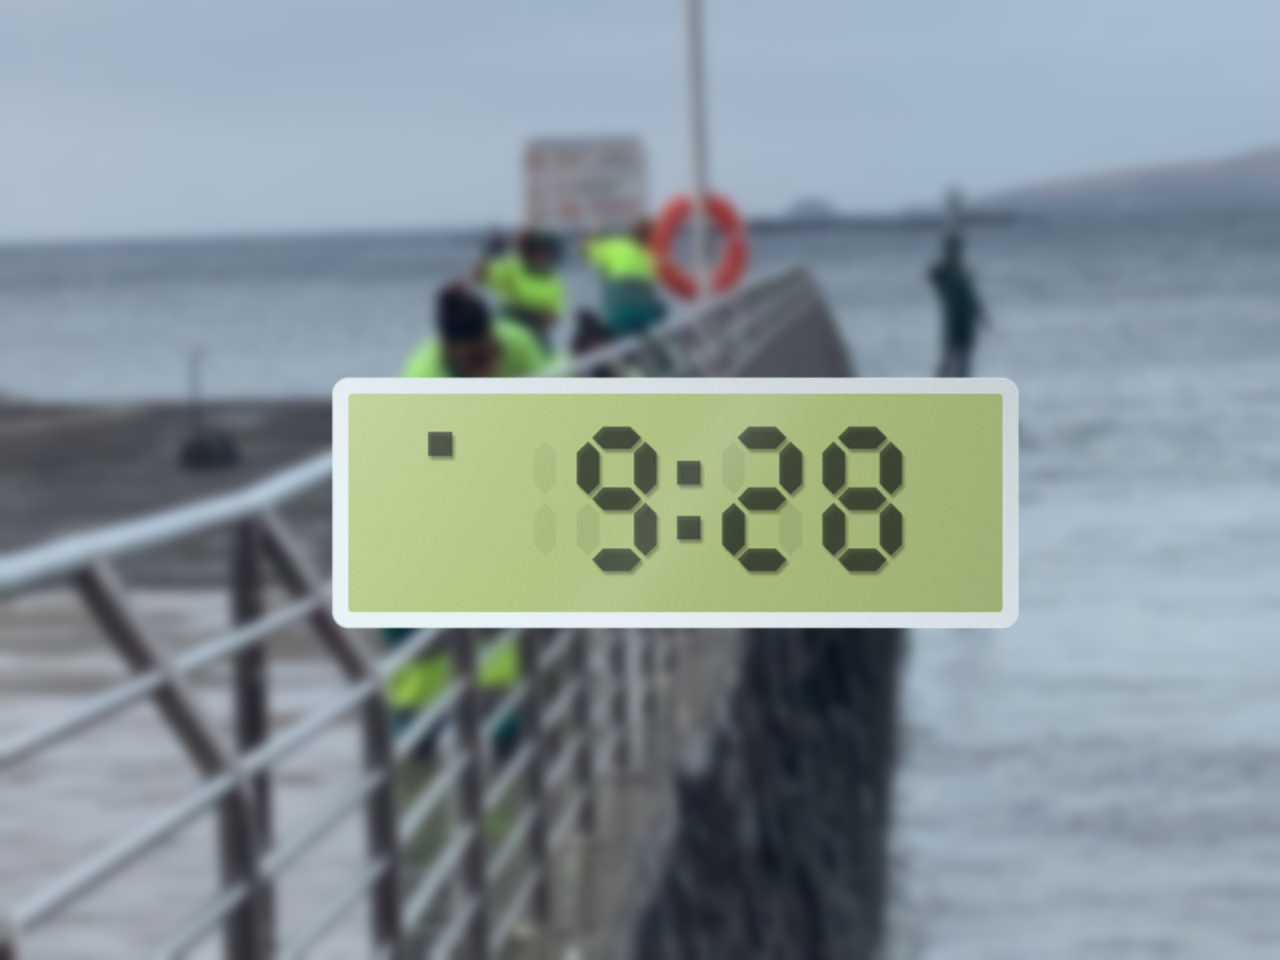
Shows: 9:28
